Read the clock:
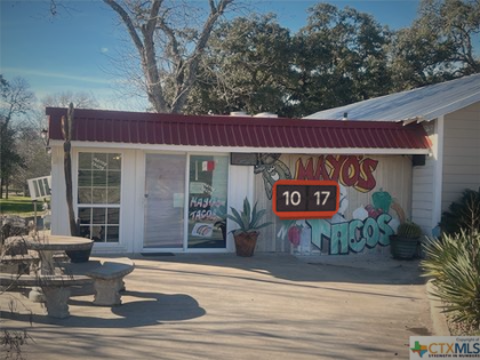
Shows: 10:17
